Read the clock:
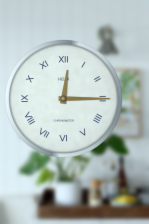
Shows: 12:15
